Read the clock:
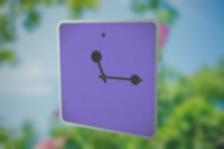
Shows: 11:15
